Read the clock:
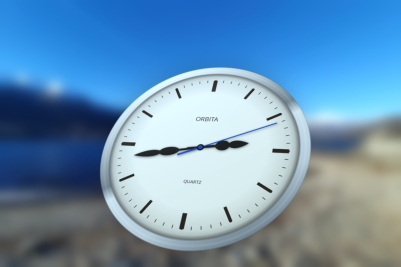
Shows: 2:43:11
